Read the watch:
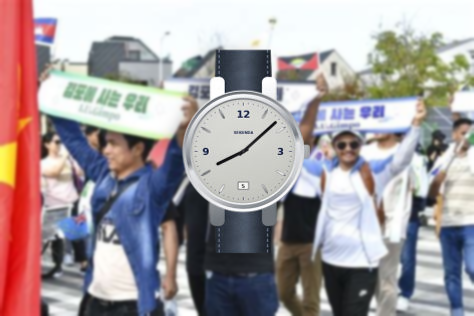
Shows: 8:08
